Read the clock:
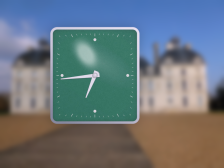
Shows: 6:44
